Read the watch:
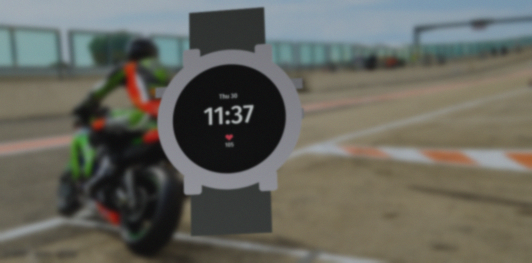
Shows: 11:37
